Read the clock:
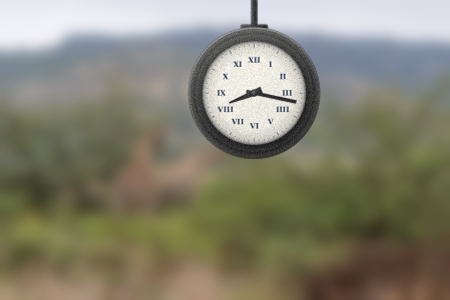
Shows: 8:17
